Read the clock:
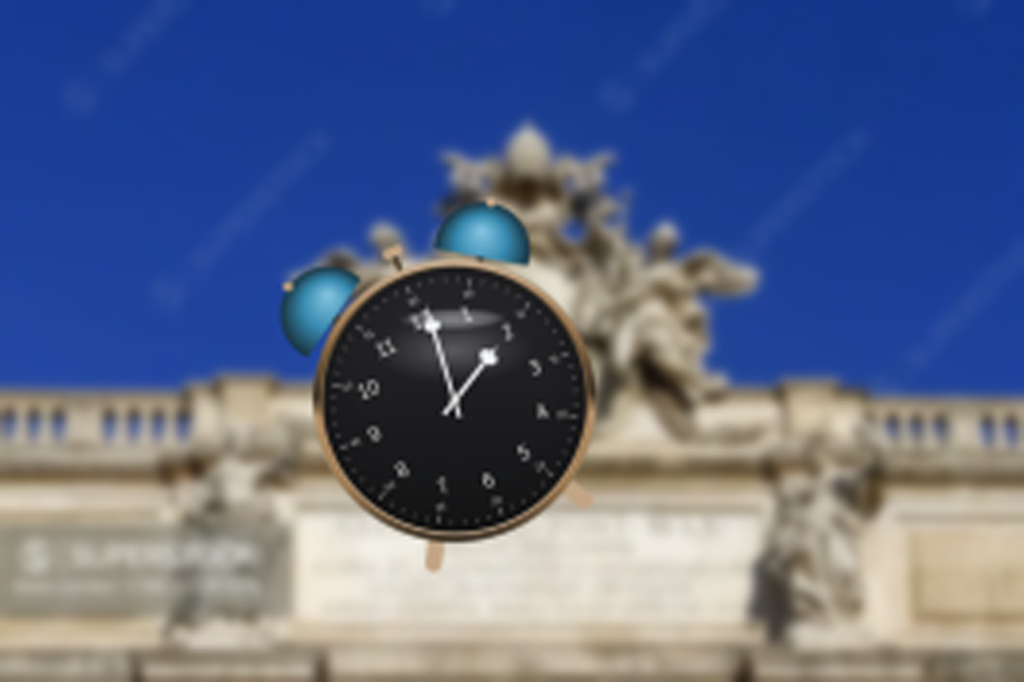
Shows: 2:01
